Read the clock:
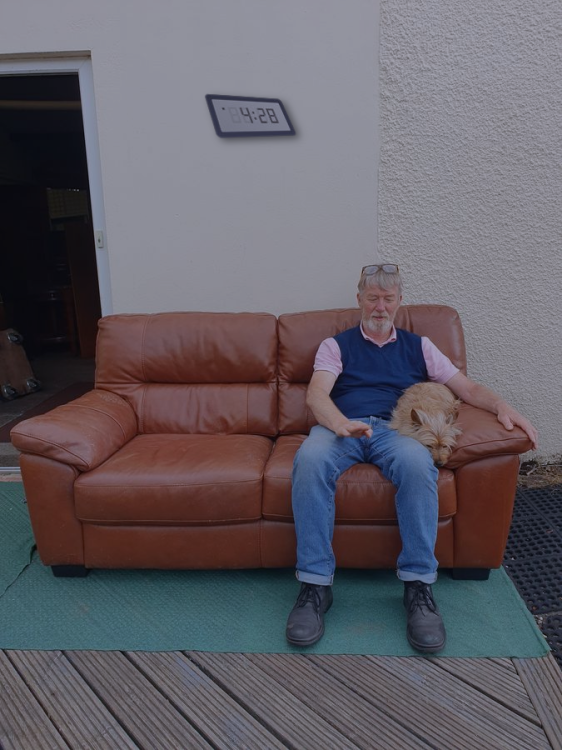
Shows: 4:28
